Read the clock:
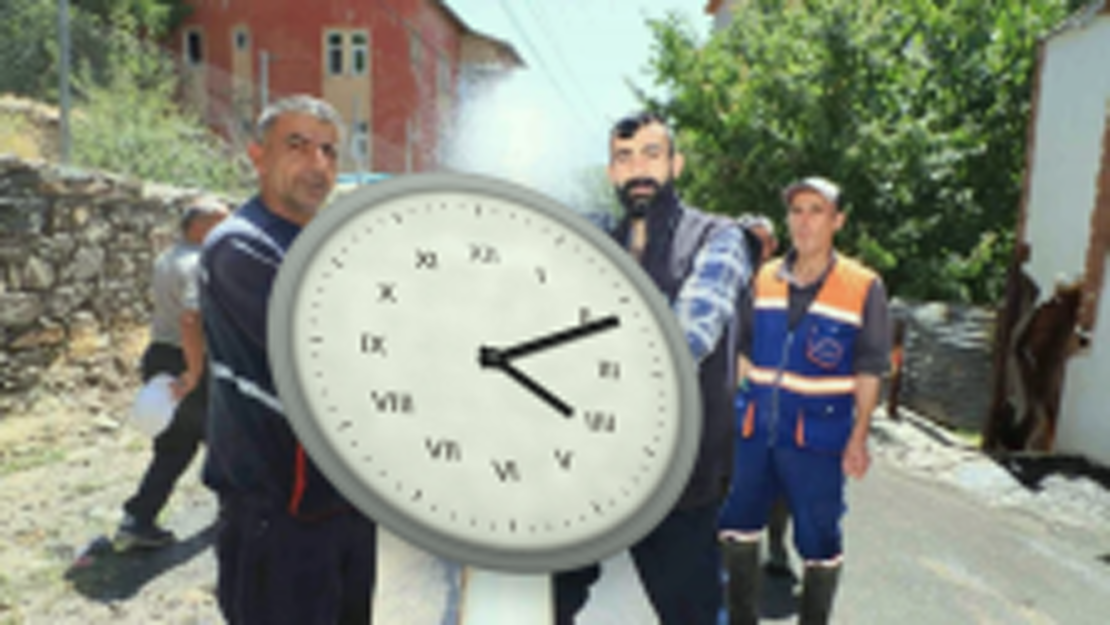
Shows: 4:11
